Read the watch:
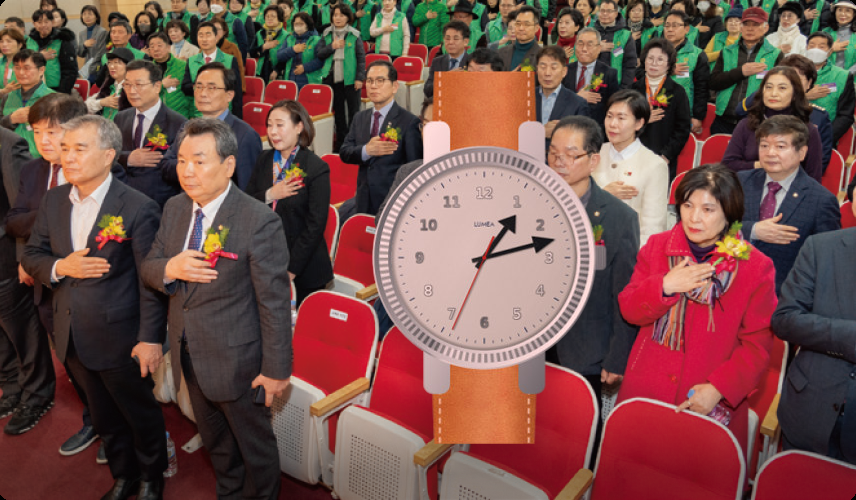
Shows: 1:12:34
